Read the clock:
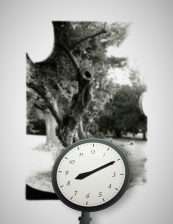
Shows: 8:10
